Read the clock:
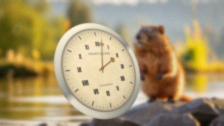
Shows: 2:02
